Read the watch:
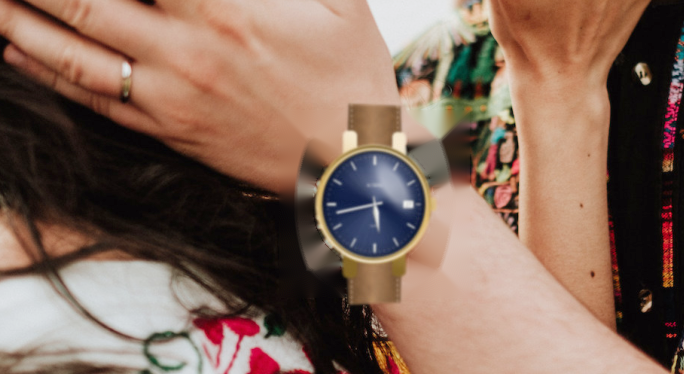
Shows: 5:43
